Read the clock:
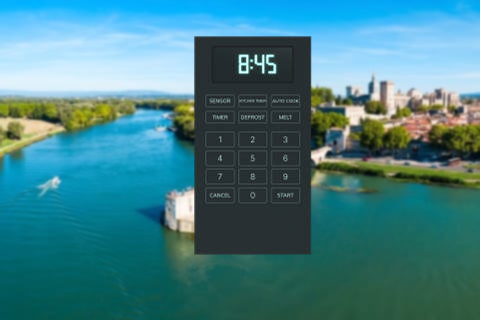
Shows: 8:45
